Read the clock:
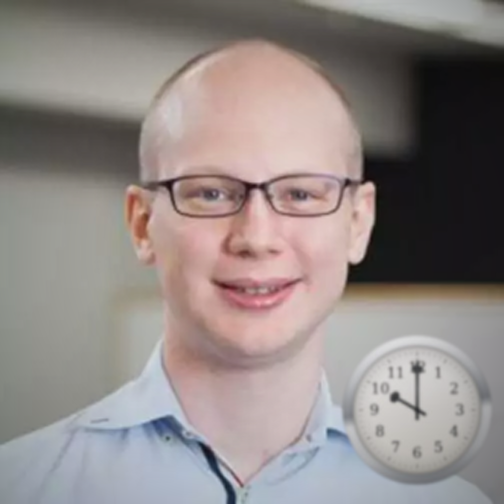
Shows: 10:00
